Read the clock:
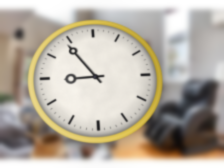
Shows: 8:54
